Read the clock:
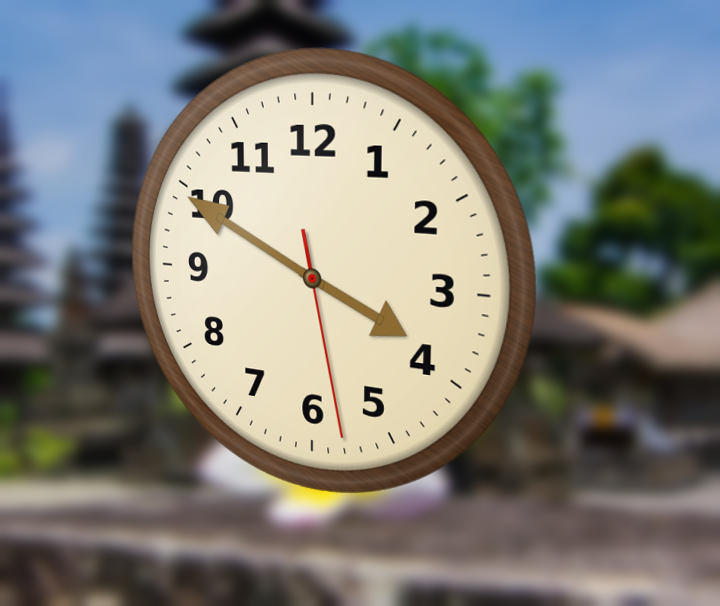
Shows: 3:49:28
